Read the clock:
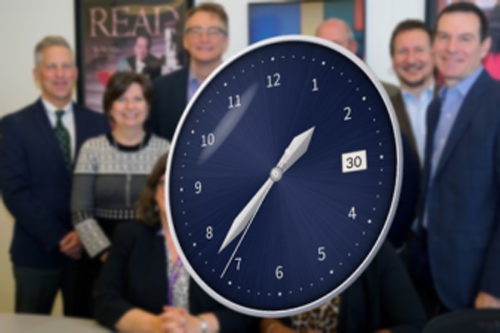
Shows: 1:37:36
